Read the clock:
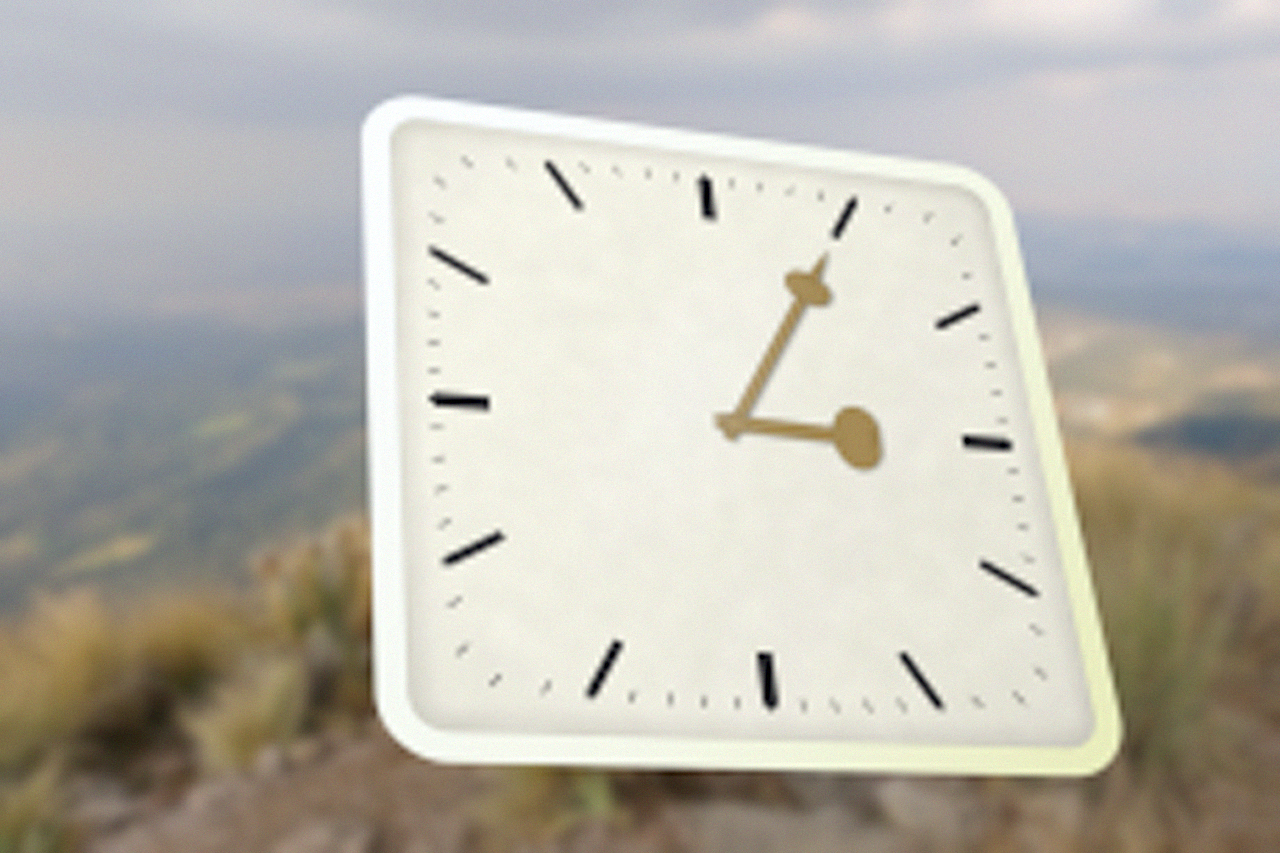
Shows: 3:05
